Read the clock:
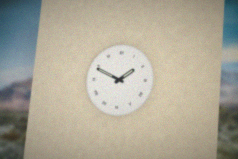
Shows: 1:49
